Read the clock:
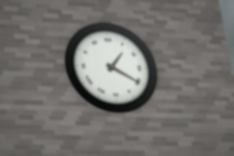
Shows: 1:20
